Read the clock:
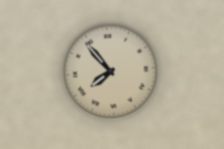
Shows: 7:54
